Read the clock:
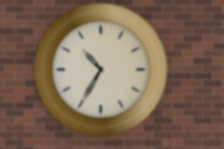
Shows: 10:35
